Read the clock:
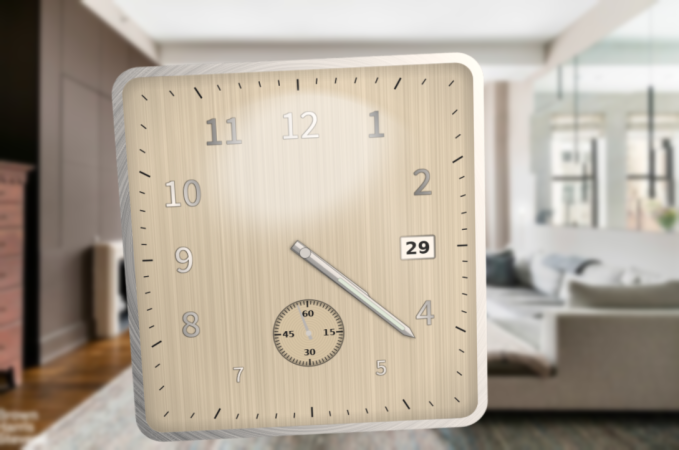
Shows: 4:21:57
